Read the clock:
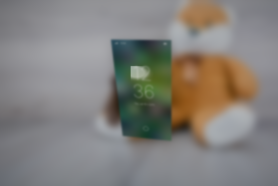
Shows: 12:36
